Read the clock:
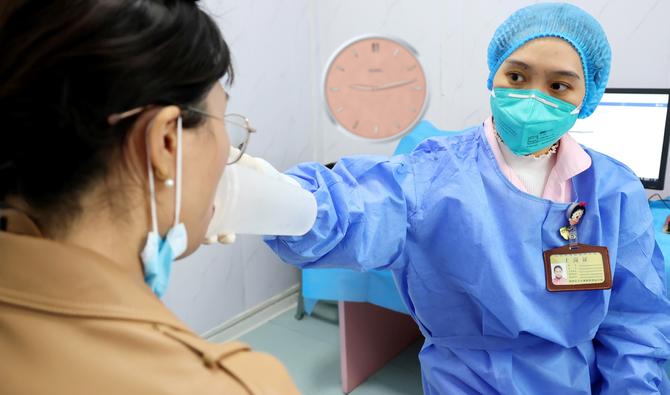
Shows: 9:13
